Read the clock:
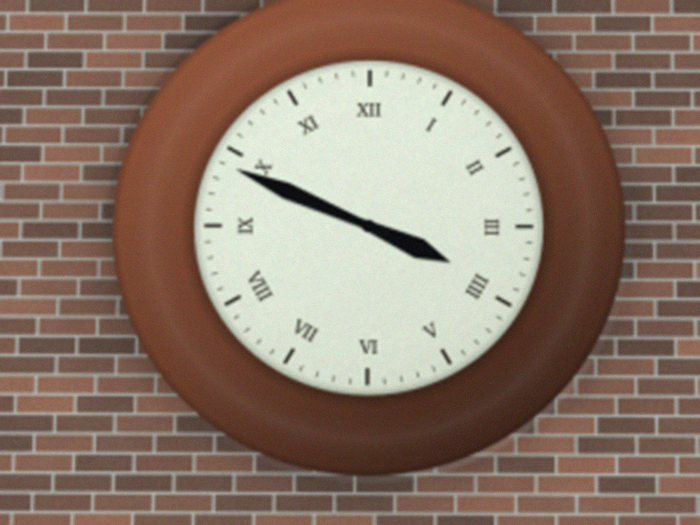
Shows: 3:49
